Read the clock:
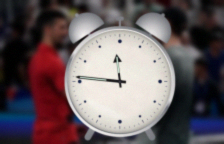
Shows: 11:46
